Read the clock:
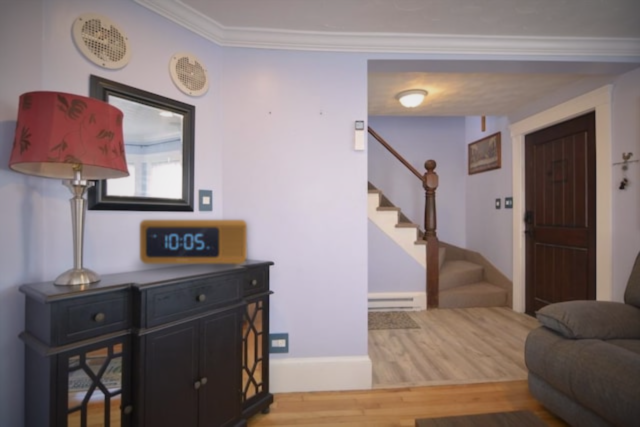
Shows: 10:05
